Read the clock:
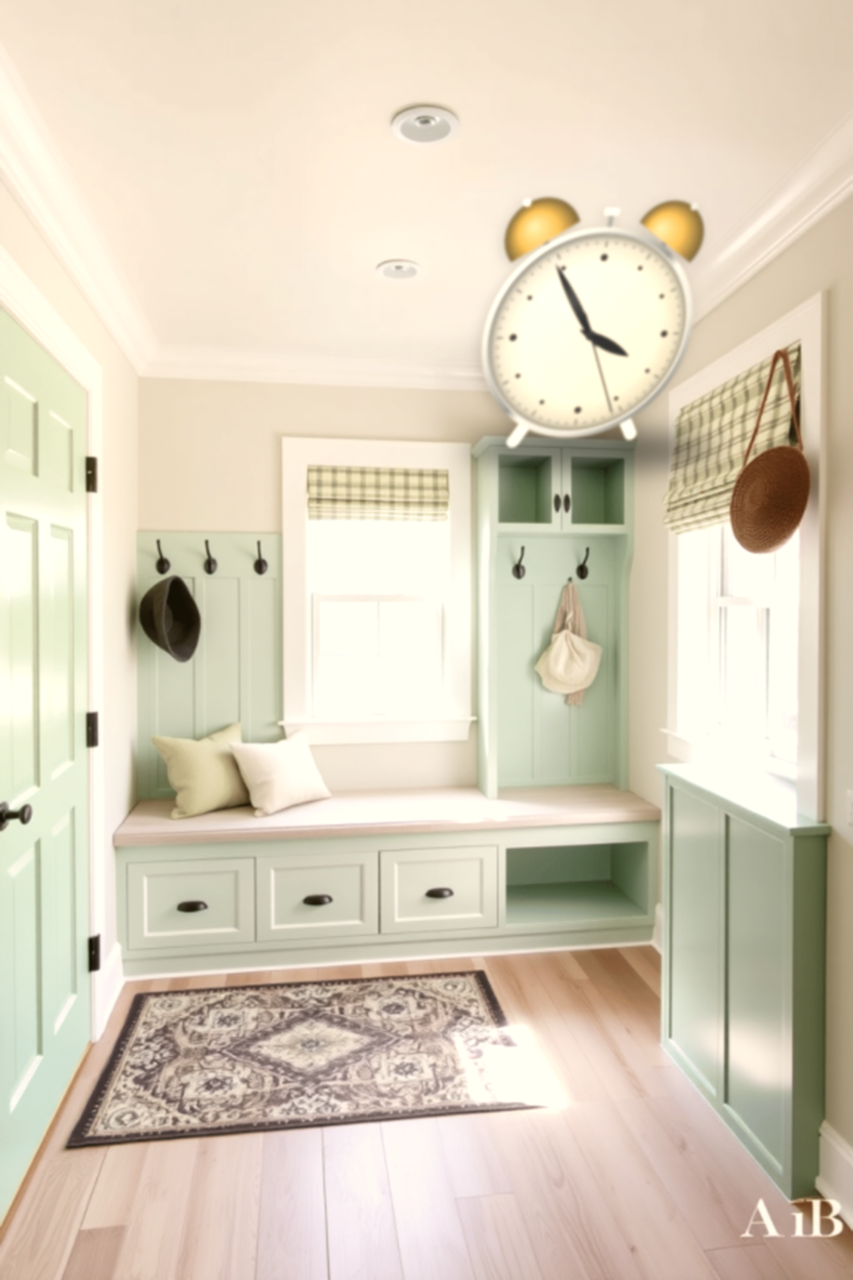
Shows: 3:54:26
